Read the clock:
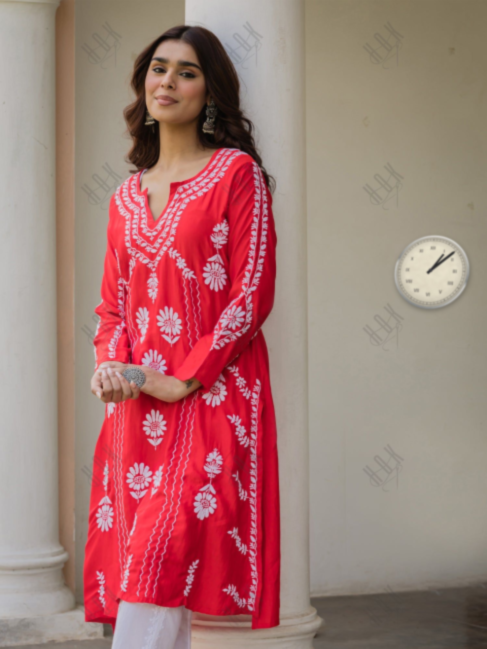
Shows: 1:08
